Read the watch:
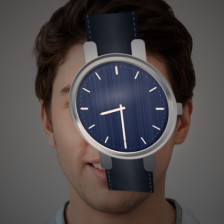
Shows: 8:30
